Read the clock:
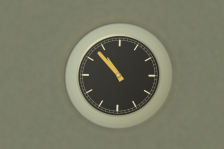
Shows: 10:53
